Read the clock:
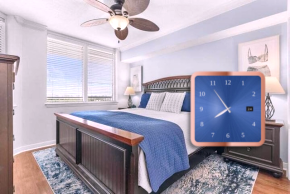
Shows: 7:54
